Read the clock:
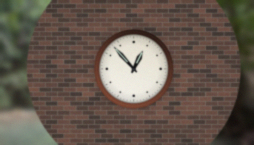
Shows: 12:53
